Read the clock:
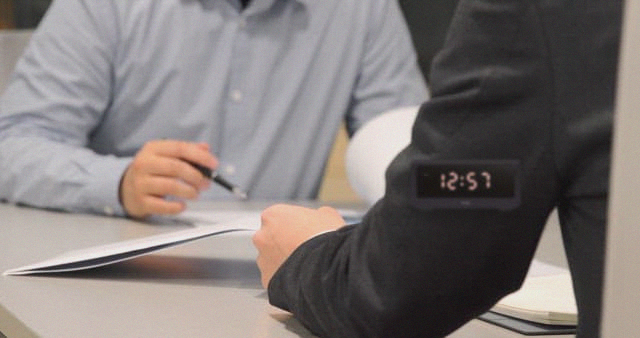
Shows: 12:57
